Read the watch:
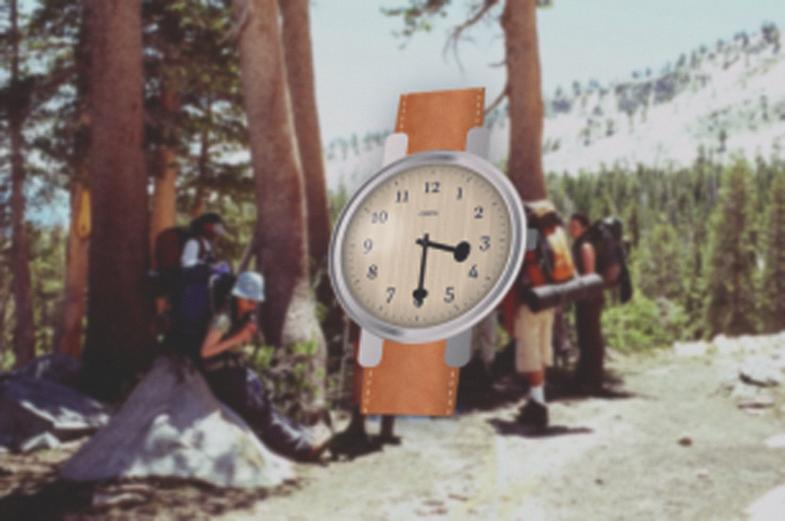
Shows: 3:30
